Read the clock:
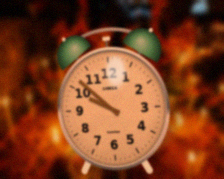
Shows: 9:52
